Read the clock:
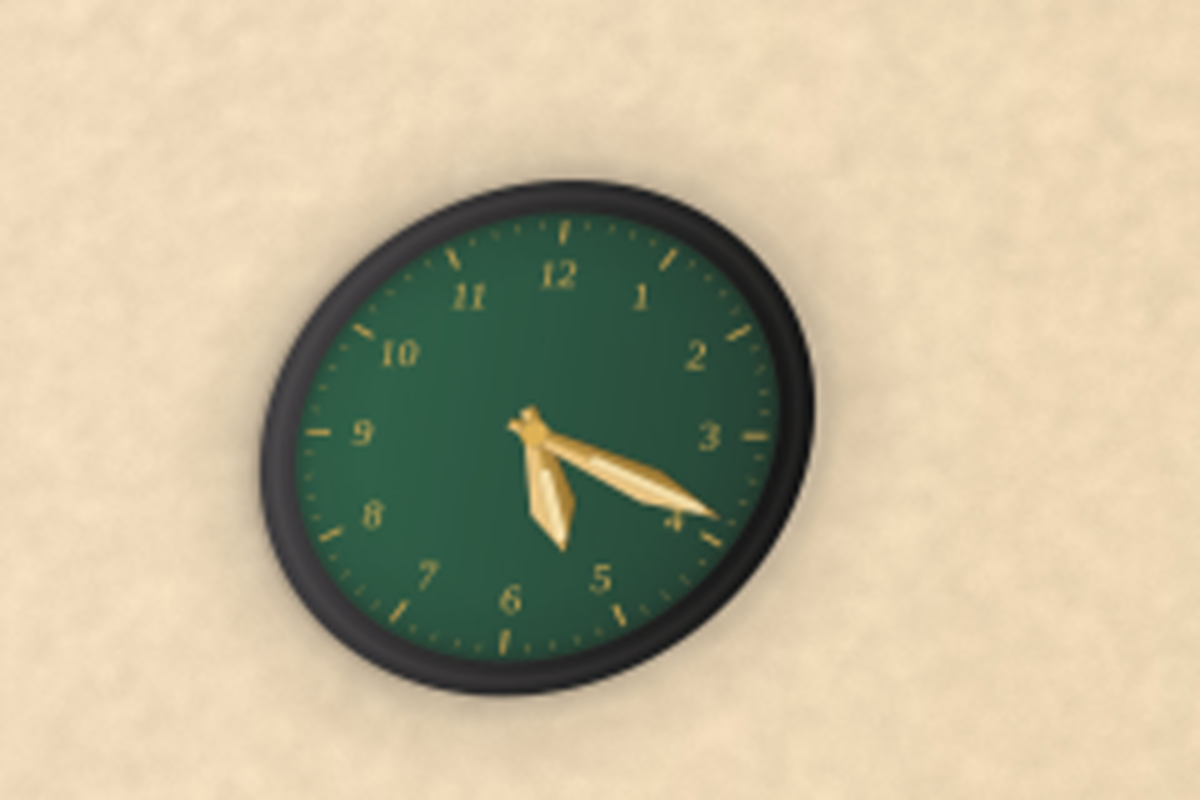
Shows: 5:19
